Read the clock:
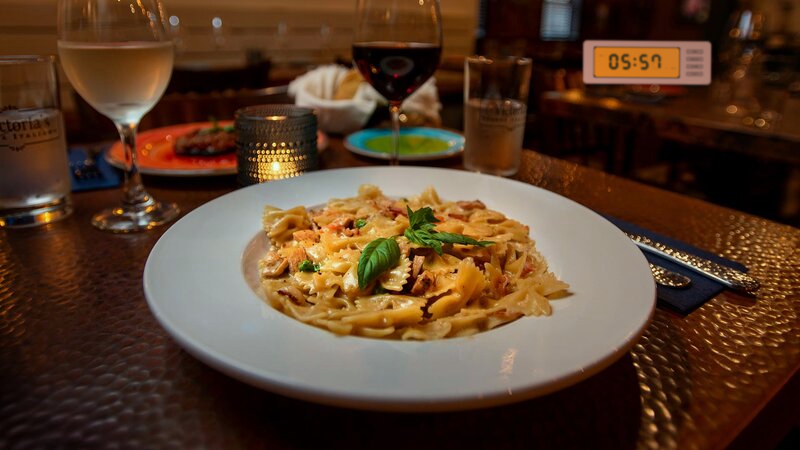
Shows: 5:57
